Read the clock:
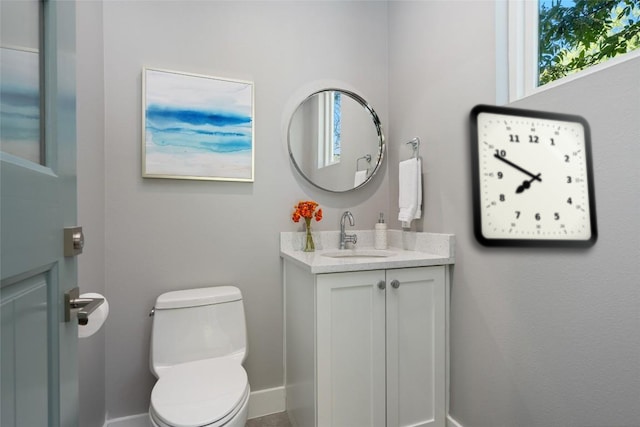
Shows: 7:49
